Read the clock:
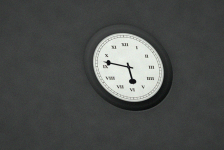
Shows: 5:47
